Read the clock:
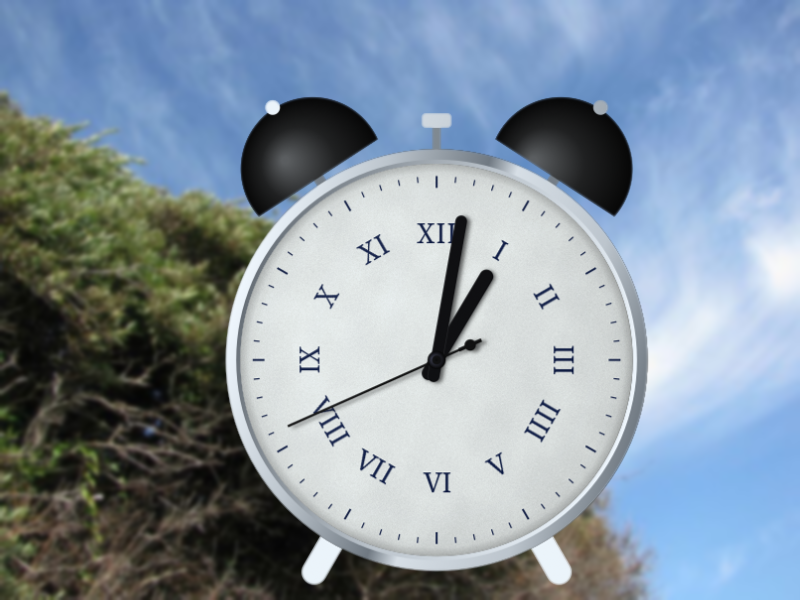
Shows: 1:01:41
